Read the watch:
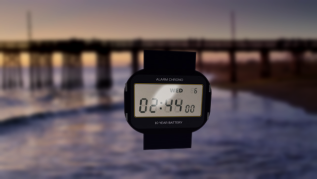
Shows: 2:44:00
